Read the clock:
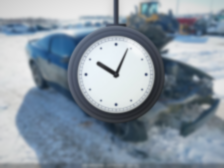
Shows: 10:04
